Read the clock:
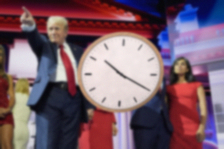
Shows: 10:20
